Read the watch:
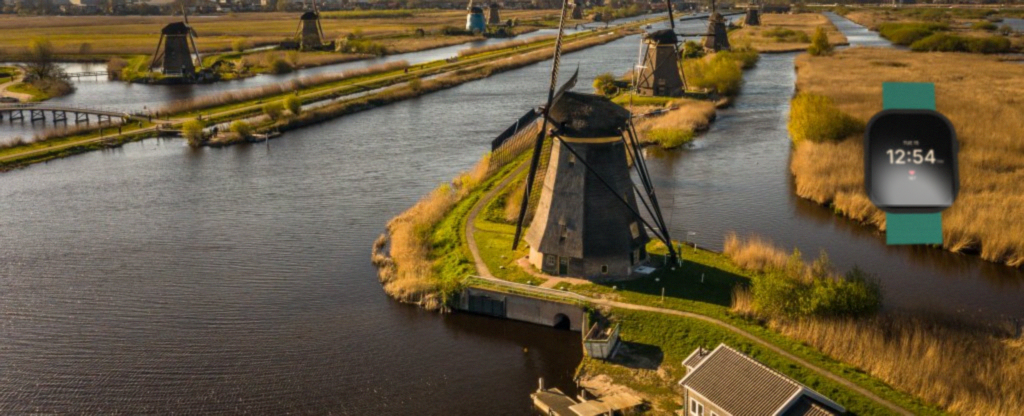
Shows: 12:54
